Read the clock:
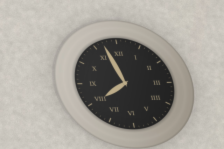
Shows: 7:57
